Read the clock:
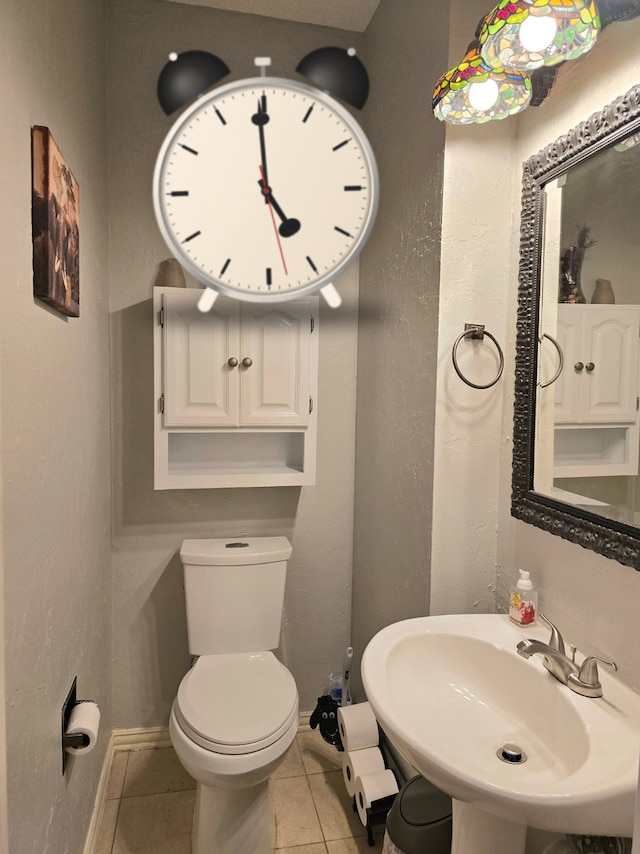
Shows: 4:59:28
